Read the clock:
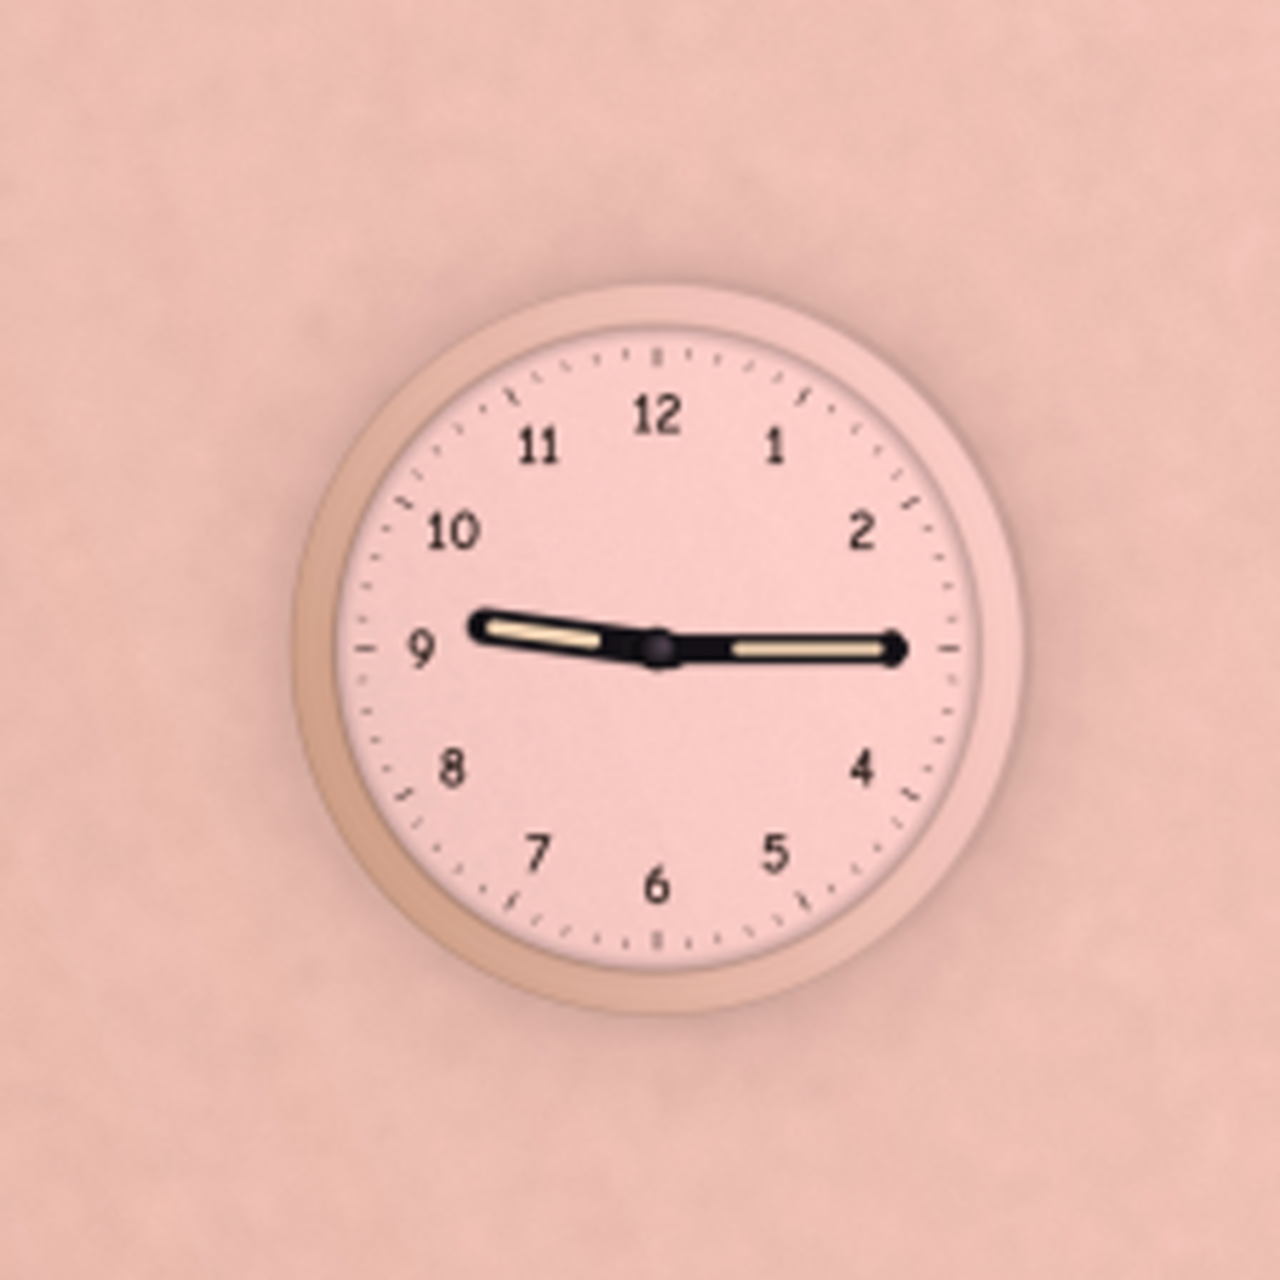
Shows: 9:15
